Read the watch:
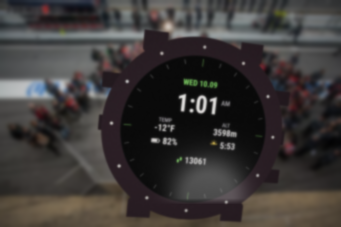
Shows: 1:01
